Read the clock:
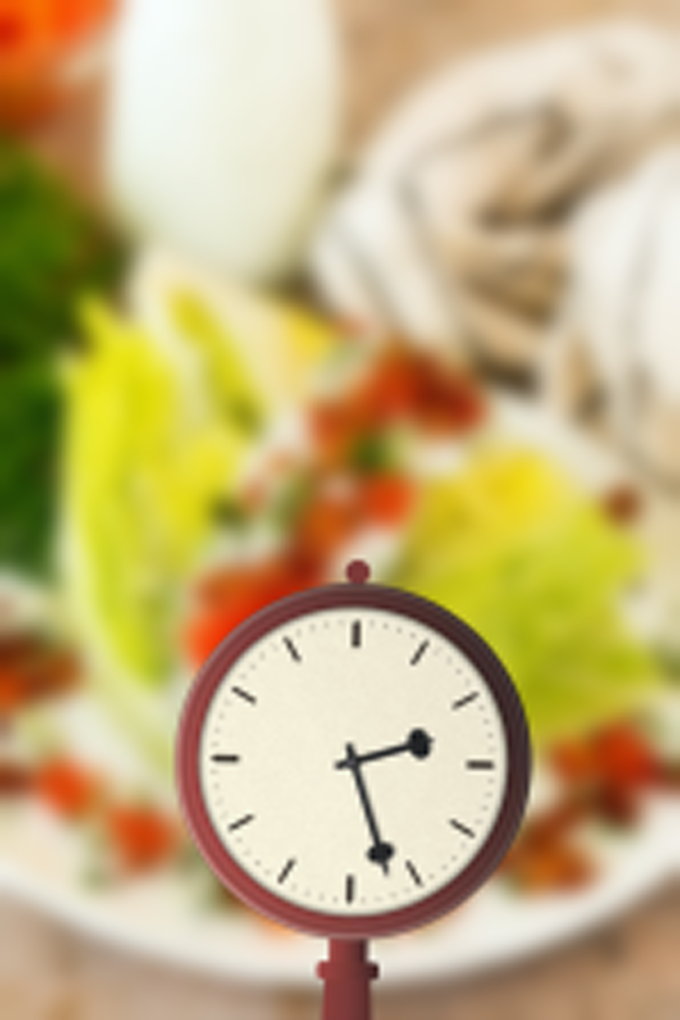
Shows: 2:27
